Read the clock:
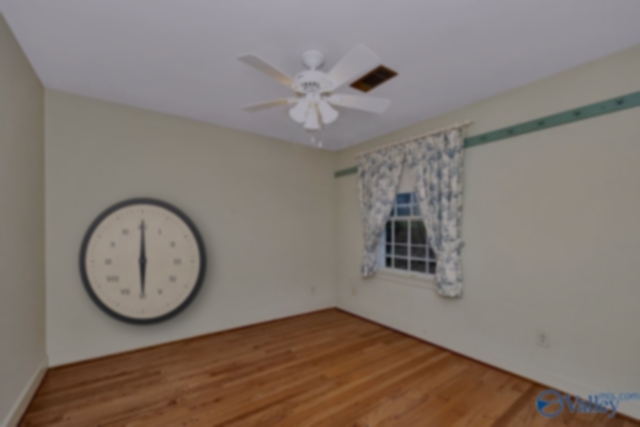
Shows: 6:00
